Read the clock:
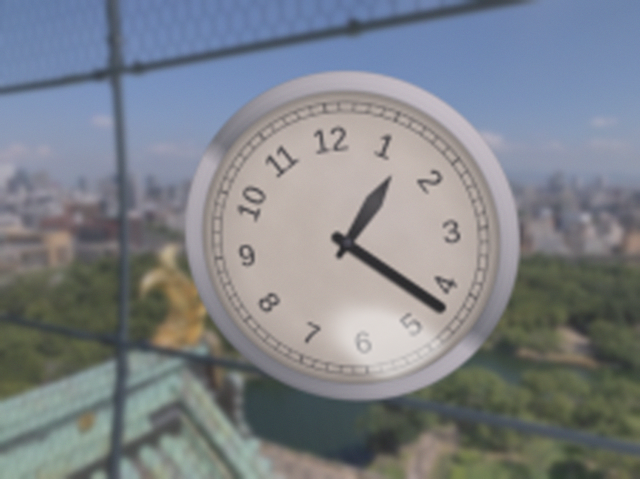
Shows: 1:22
